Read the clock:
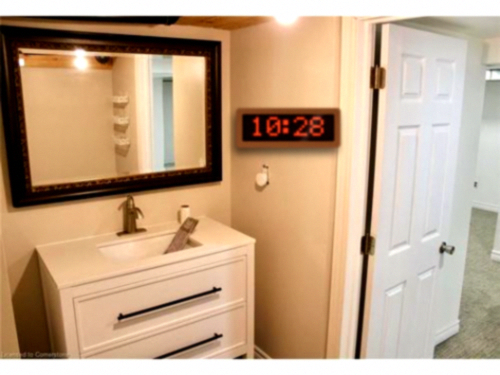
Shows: 10:28
